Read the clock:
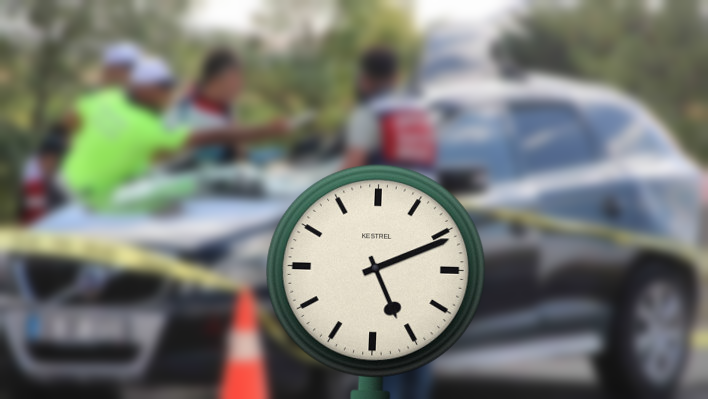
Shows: 5:11
